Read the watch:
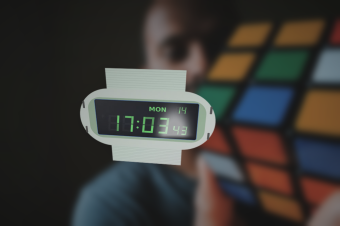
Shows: 17:03:43
